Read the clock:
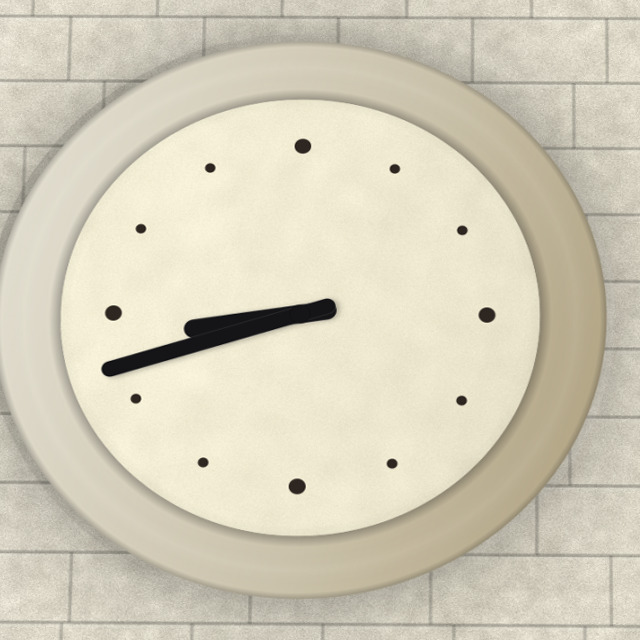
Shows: 8:42
